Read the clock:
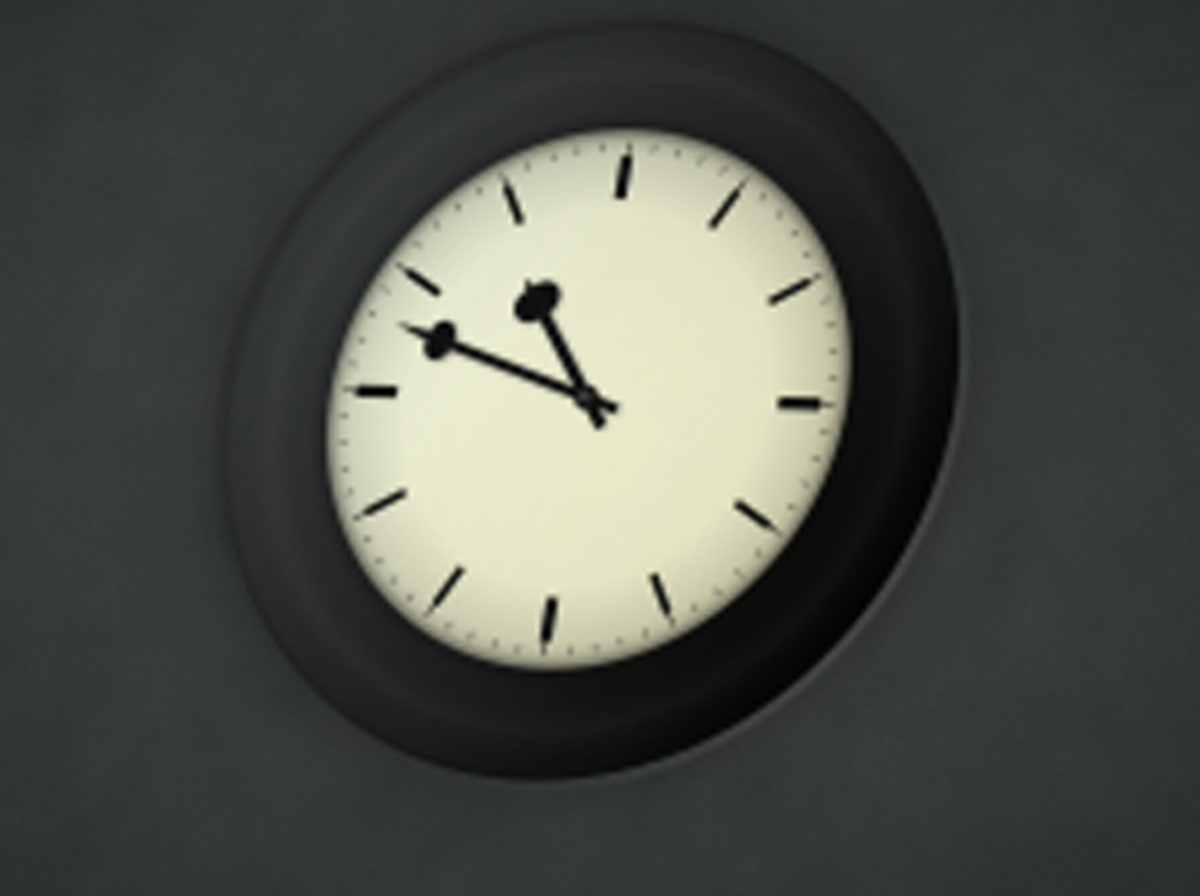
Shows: 10:48
